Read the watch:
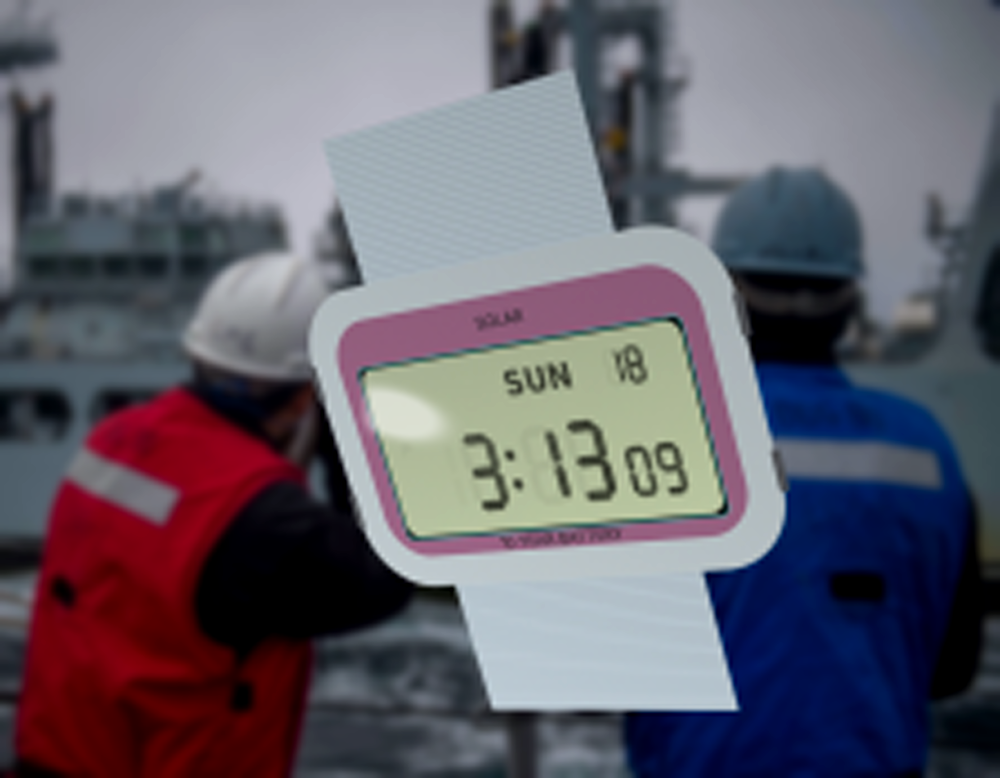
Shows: 3:13:09
